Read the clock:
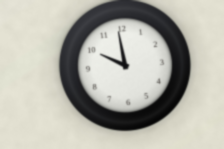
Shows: 9:59
